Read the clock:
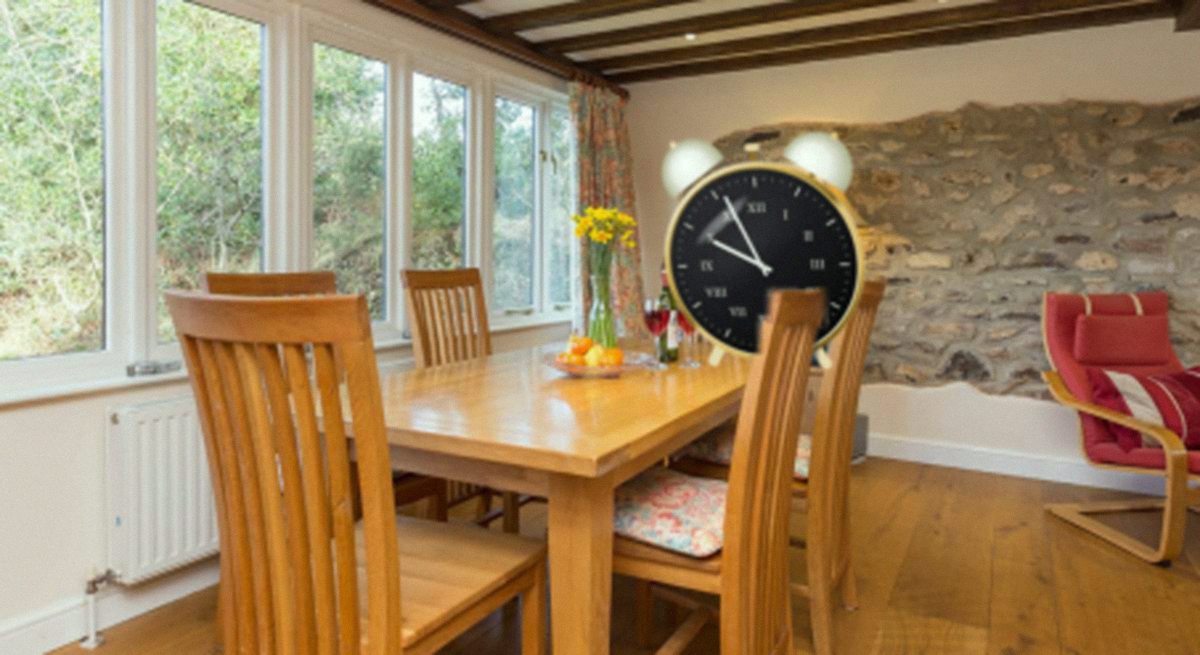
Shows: 9:56
